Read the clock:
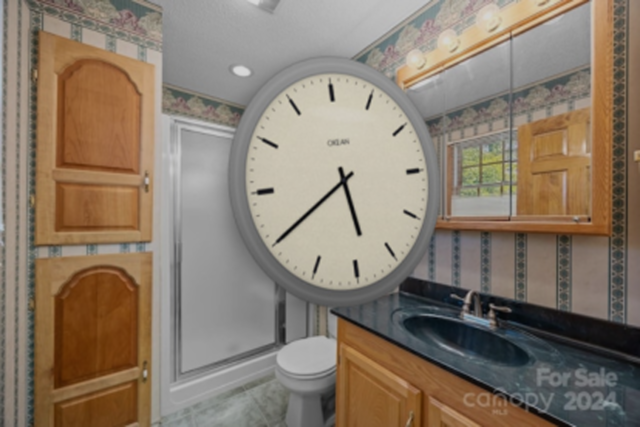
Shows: 5:40
